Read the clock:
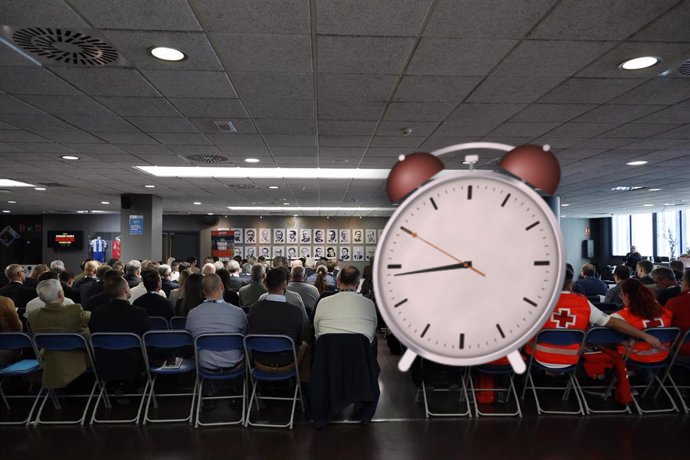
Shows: 8:43:50
